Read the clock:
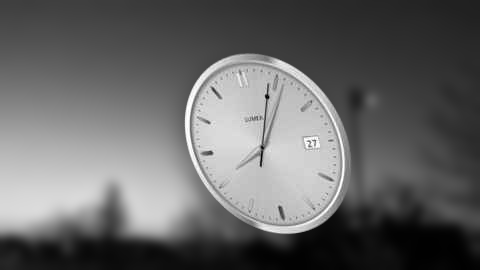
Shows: 8:06:04
